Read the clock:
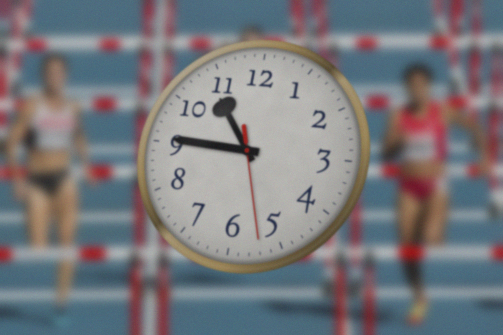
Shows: 10:45:27
